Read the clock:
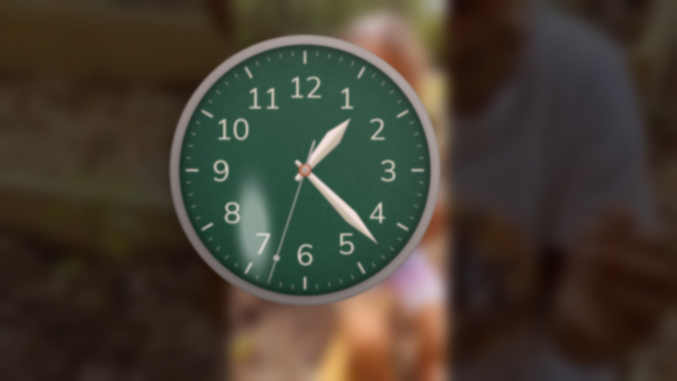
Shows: 1:22:33
